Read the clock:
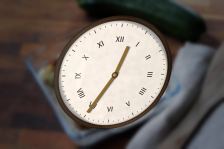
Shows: 12:35
